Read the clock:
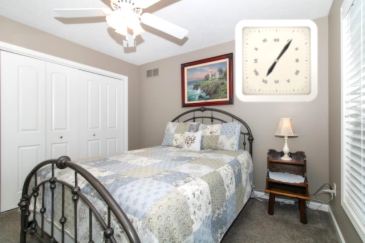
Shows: 7:06
